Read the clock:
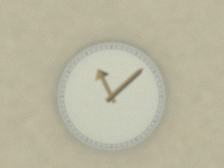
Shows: 11:08
